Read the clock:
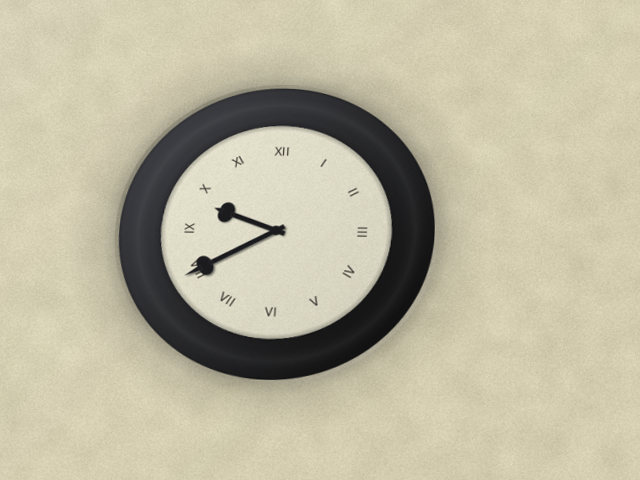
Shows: 9:40
